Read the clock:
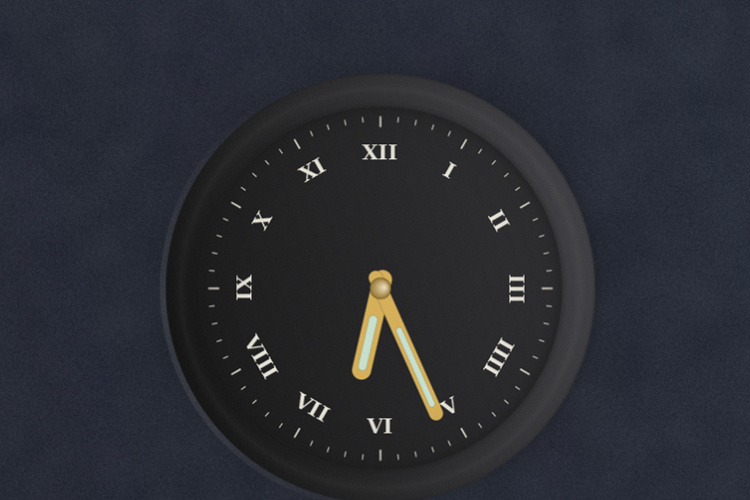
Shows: 6:26
